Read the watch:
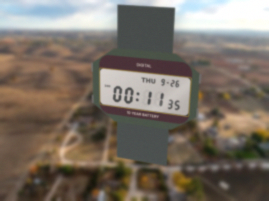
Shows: 0:11:35
